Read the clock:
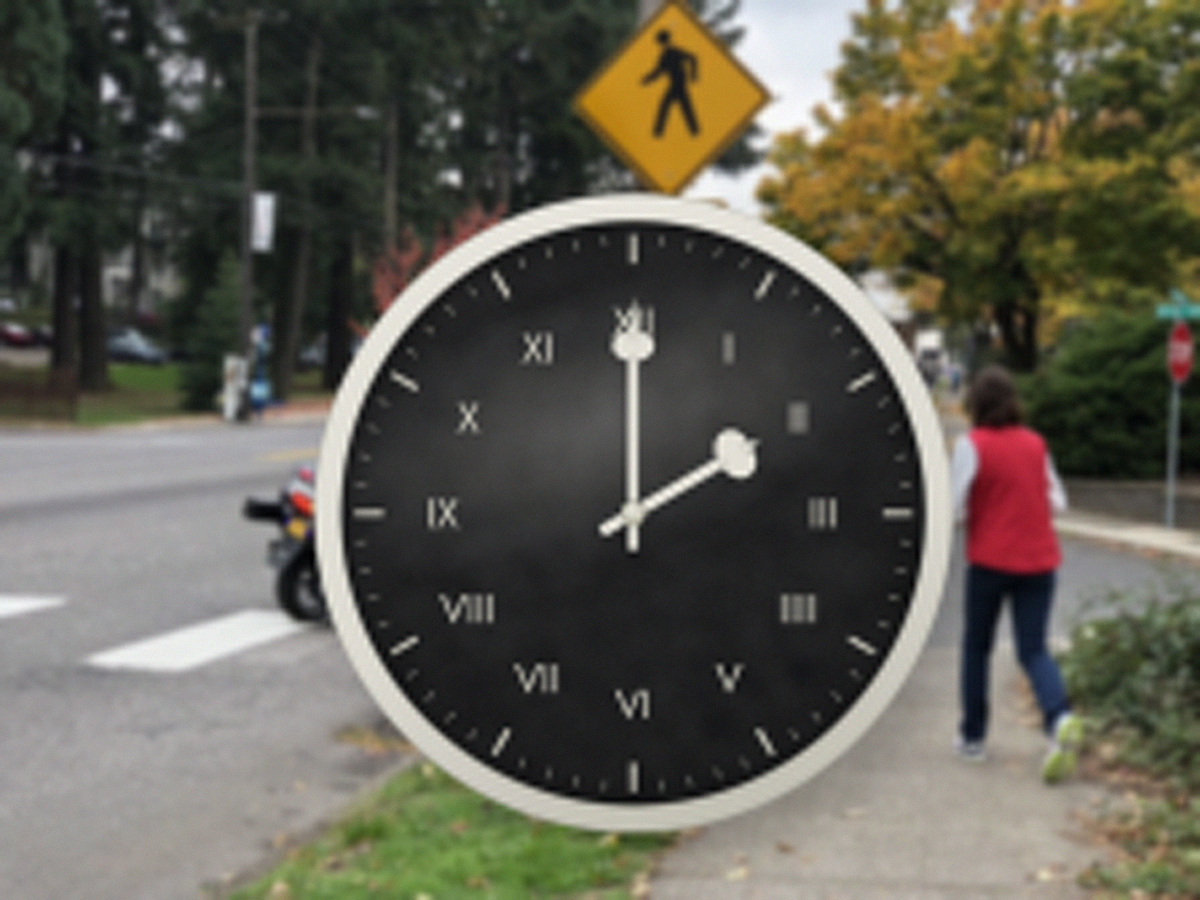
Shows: 2:00
